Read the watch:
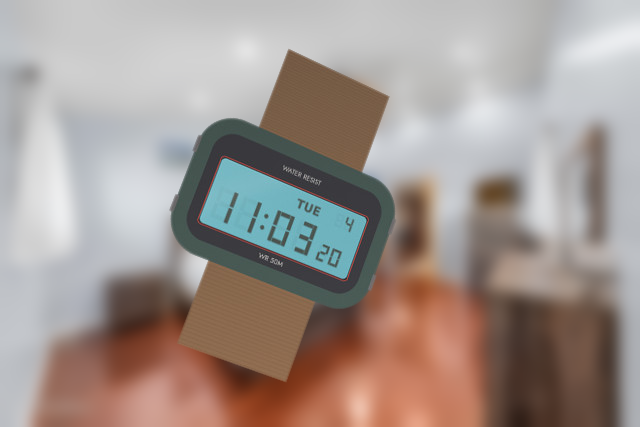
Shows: 11:03:20
